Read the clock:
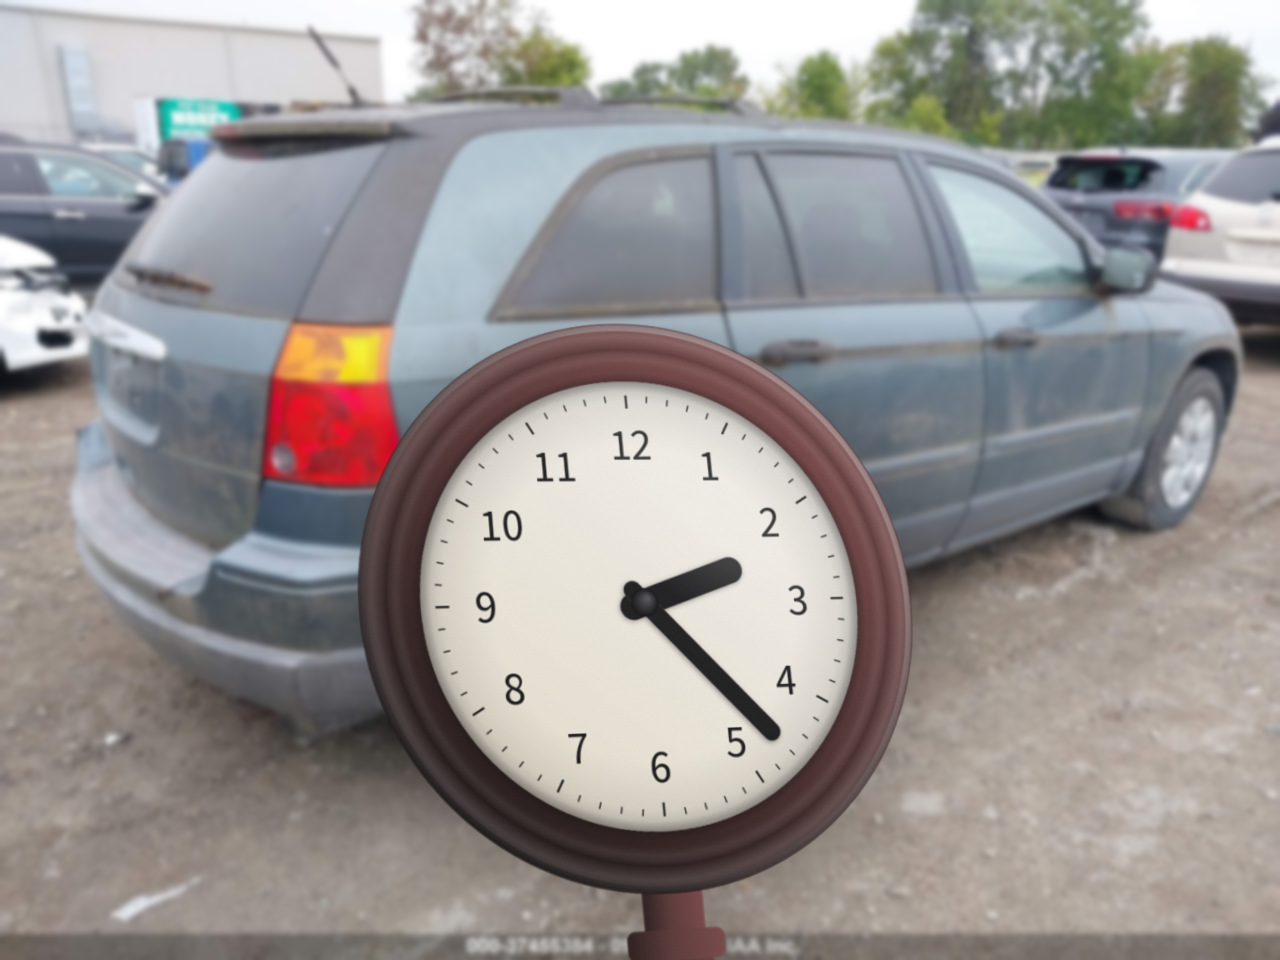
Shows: 2:23
